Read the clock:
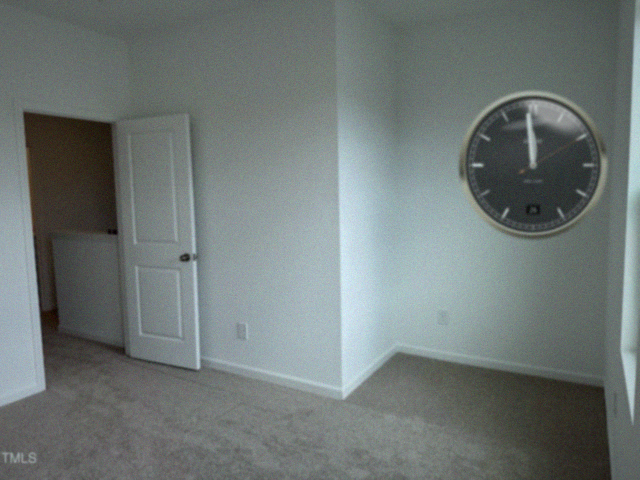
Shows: 11:59:10
